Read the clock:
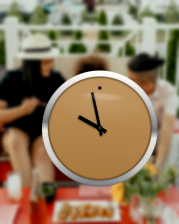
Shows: 9:58
